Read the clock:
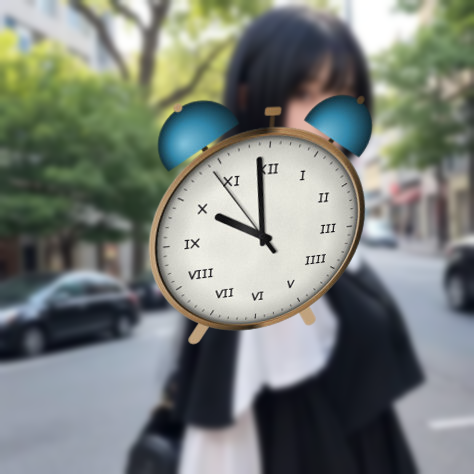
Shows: 9:58:54
